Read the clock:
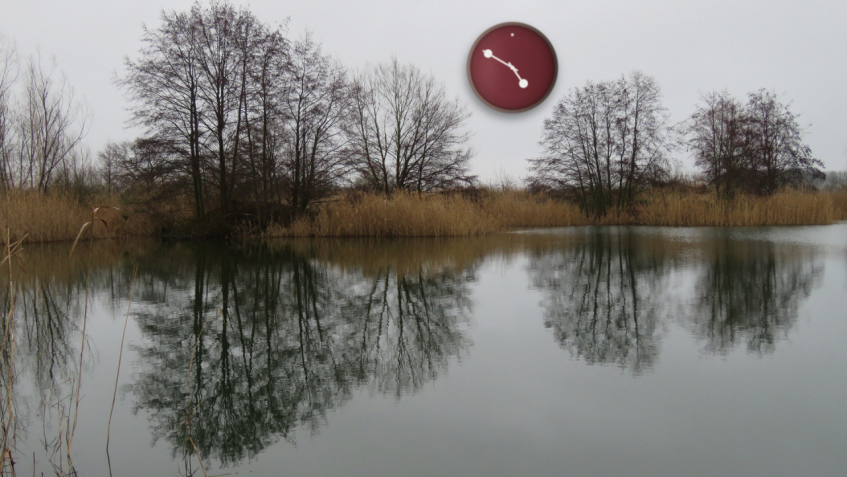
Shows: 4:50
